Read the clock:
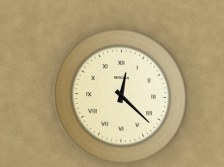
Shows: 12:22
